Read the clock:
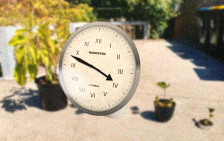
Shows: 3:48
